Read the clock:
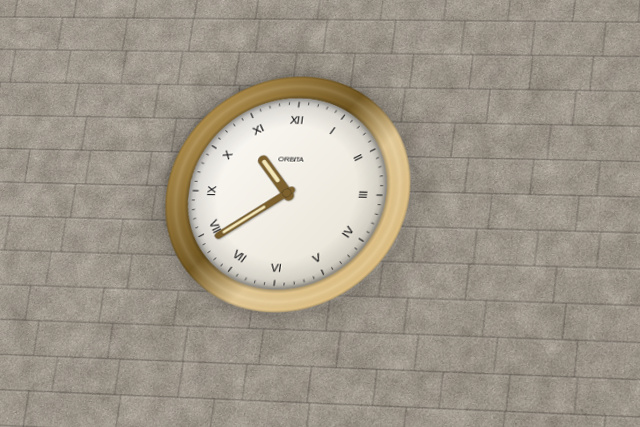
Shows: 10:39
